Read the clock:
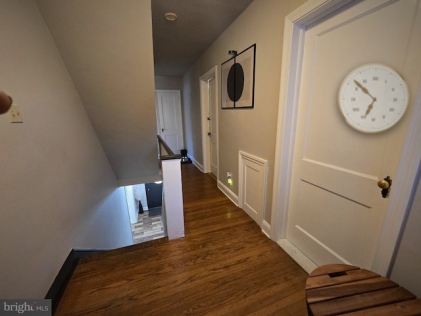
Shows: 6:52
